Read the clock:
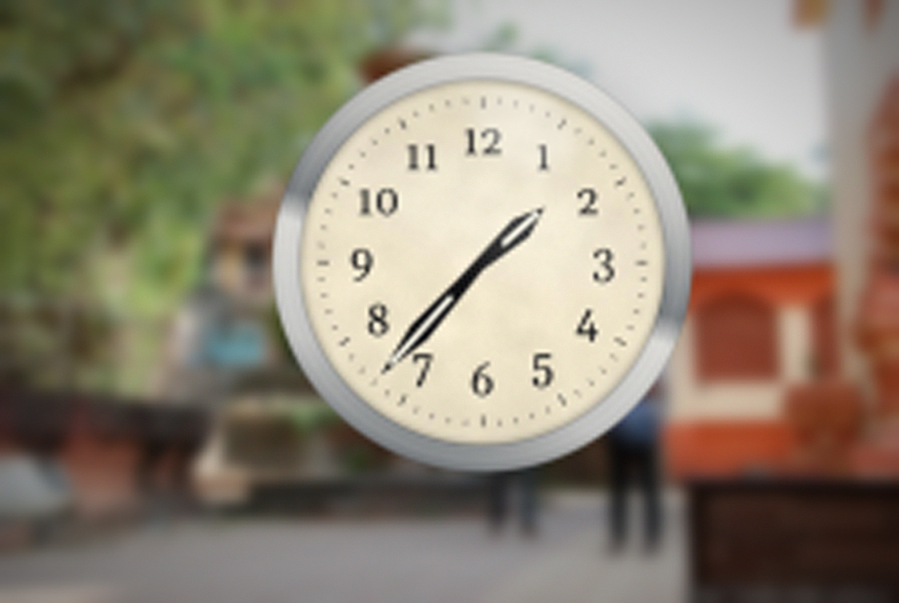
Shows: 1:37
